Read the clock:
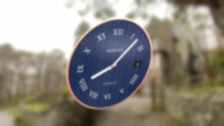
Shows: 8:07
